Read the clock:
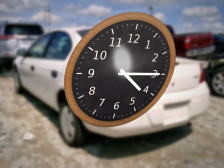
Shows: 4:15
